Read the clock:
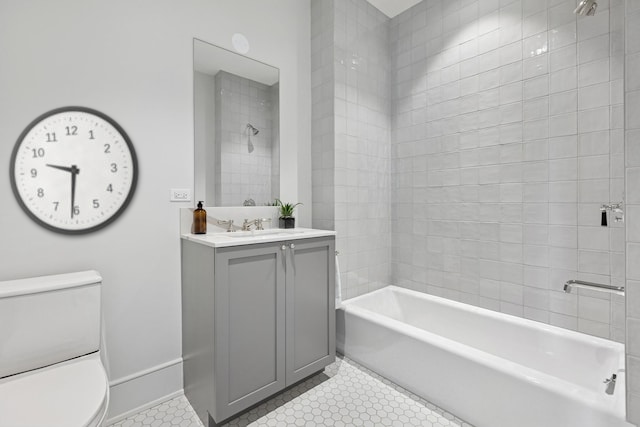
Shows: 9:31
